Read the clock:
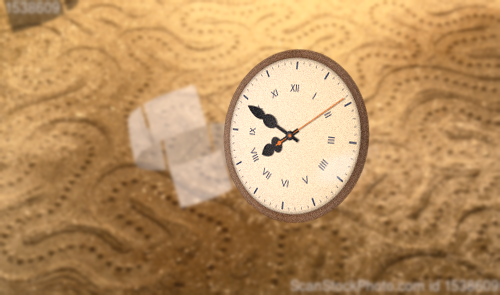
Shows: 7:49:09
